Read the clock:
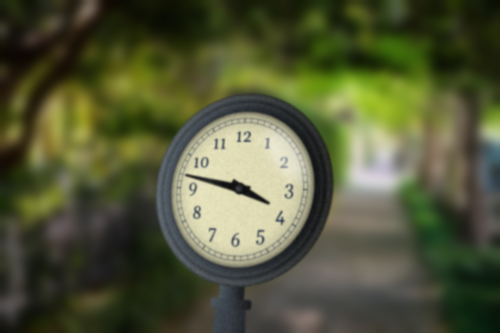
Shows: 3:47
